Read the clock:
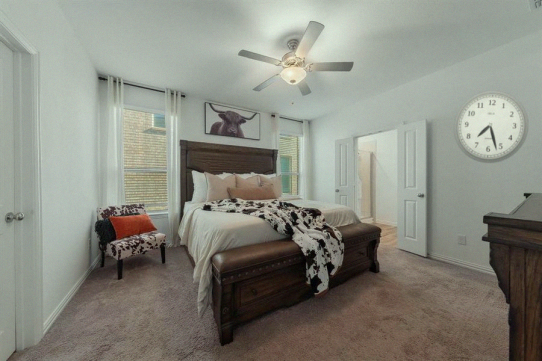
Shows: 7:27
